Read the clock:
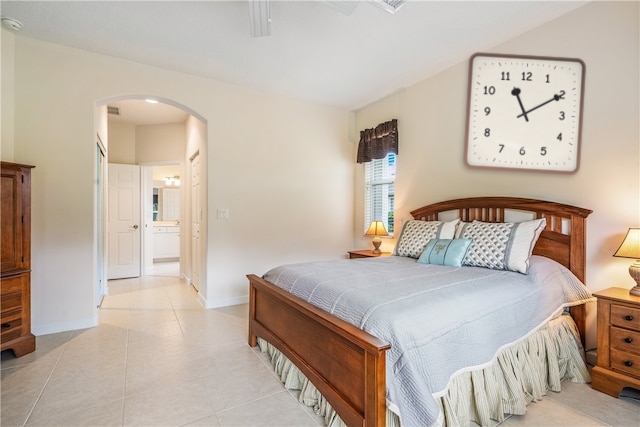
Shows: 11:10
